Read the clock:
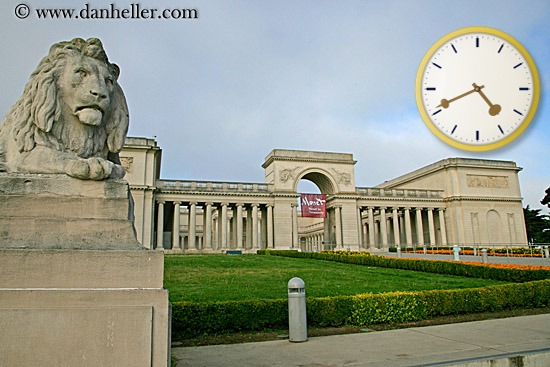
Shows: 4:41
